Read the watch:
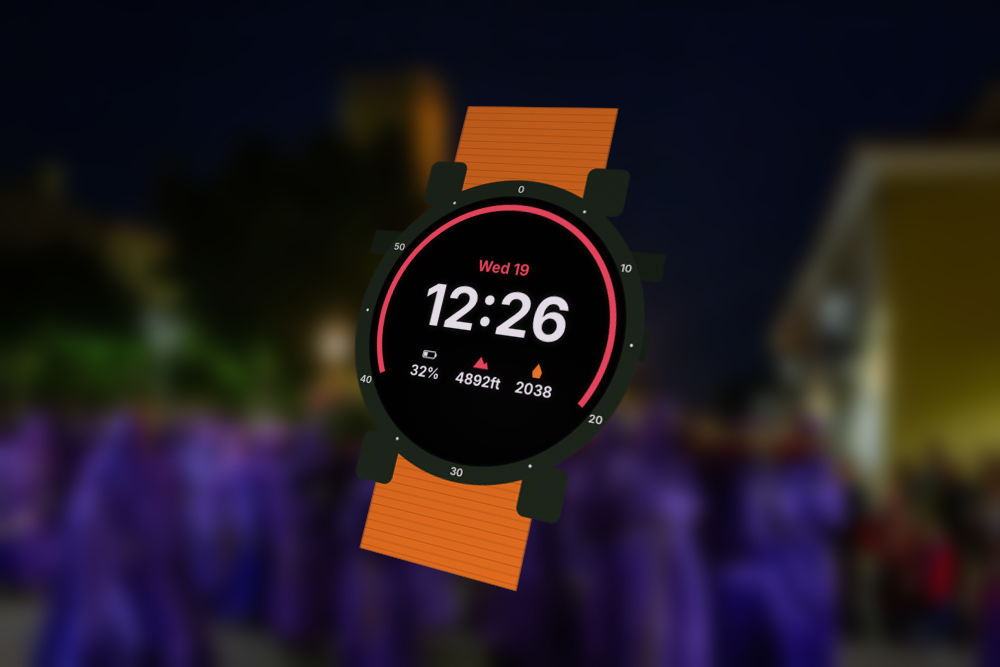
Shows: 12:26
